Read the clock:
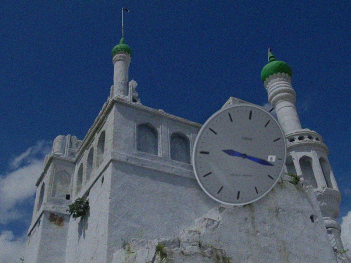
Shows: 9:17
